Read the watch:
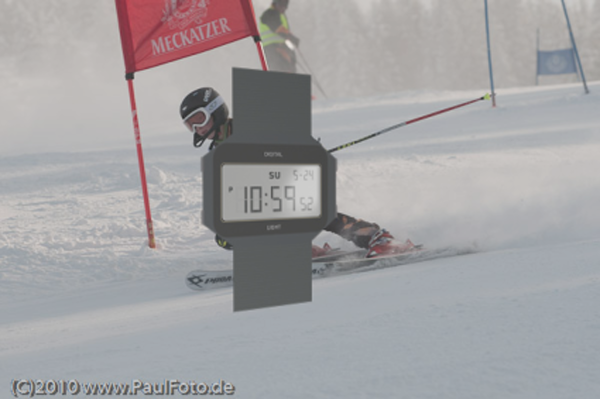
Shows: 10:59:52
